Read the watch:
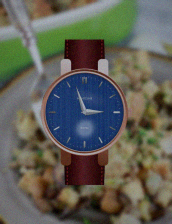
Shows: 2:57
